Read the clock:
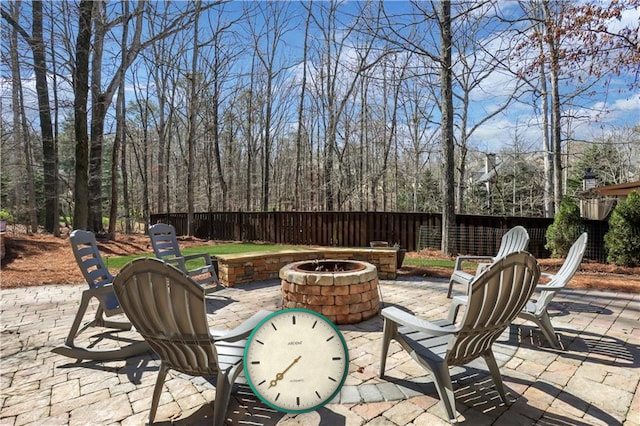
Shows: 7:38
